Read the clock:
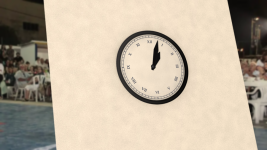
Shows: 1:03
